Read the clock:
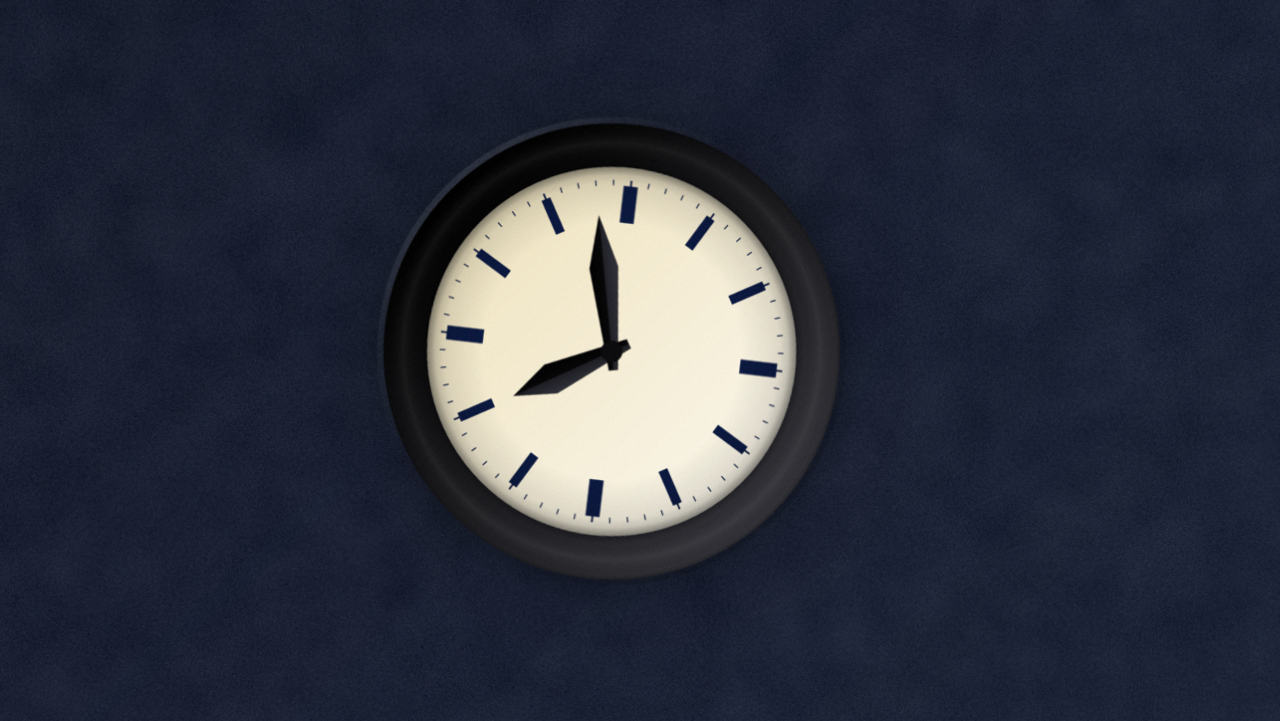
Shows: 7:58
